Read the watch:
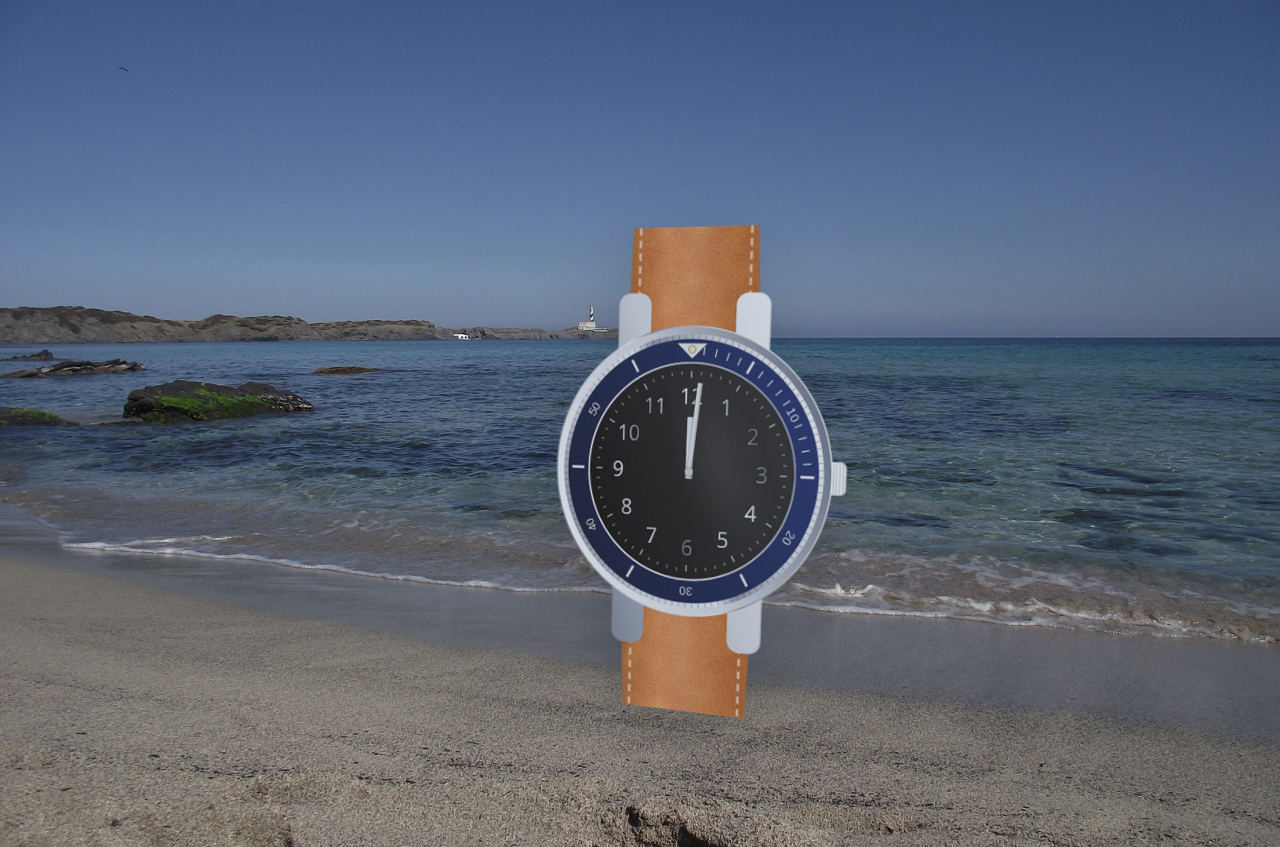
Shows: 12:01
